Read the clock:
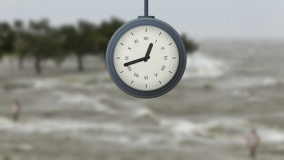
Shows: 12:42
